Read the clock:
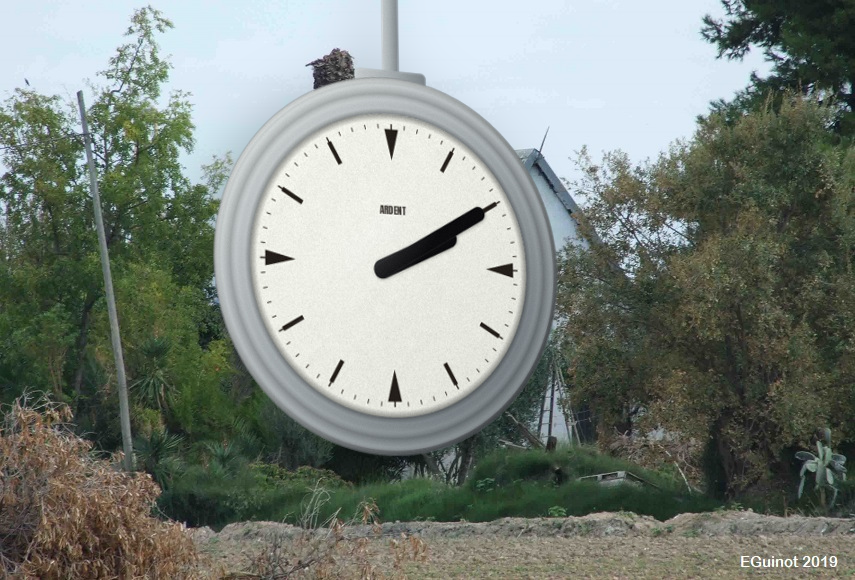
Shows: 2:10
